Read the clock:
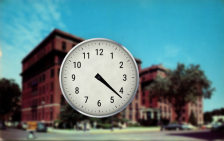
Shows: 4:22
